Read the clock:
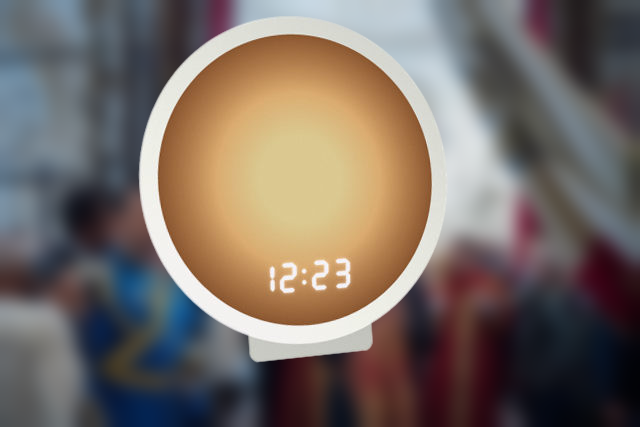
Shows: 12:23
